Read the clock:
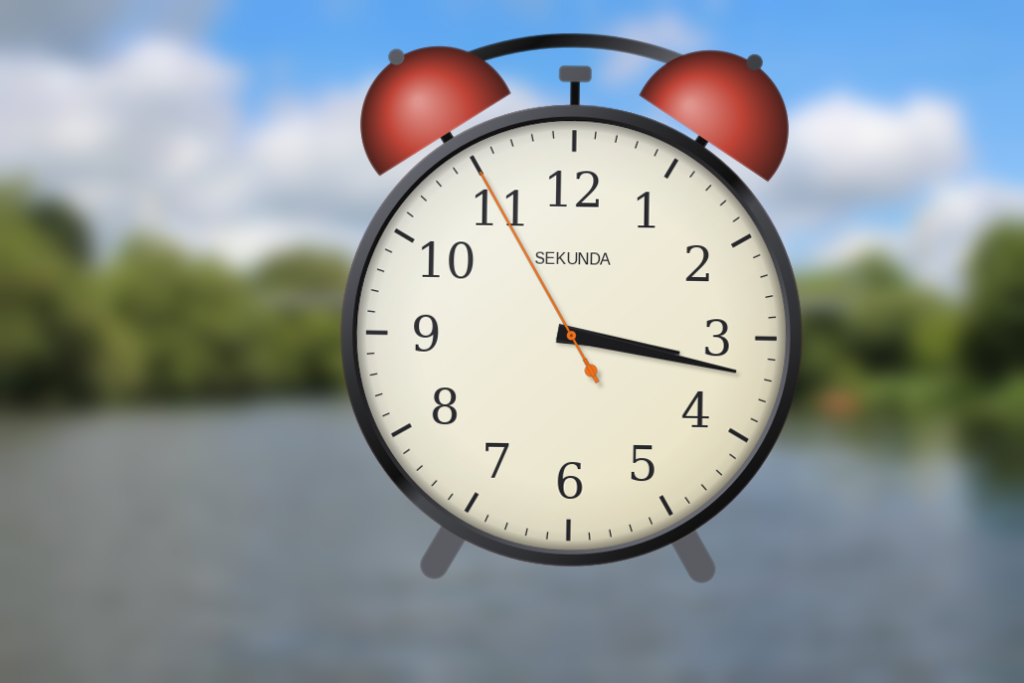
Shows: 3:16:55
